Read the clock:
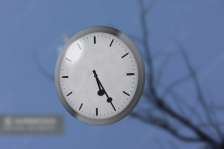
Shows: 5:25
